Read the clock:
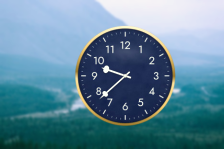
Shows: 9:38
